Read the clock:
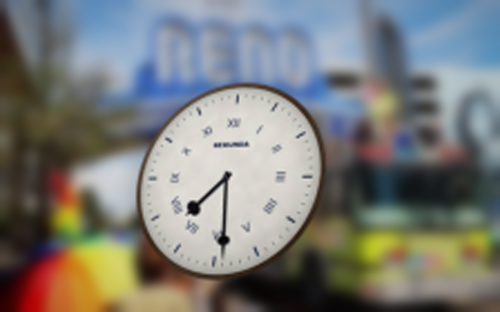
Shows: 7:29
